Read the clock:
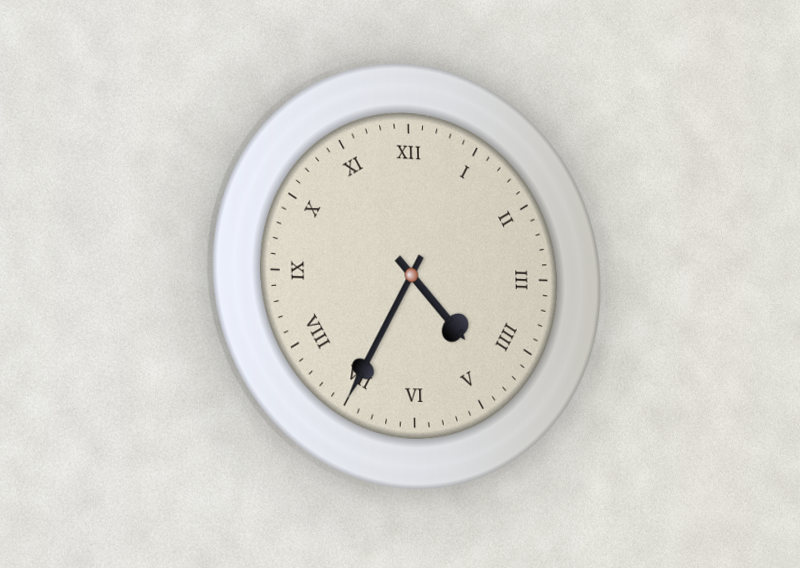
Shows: 4:35
